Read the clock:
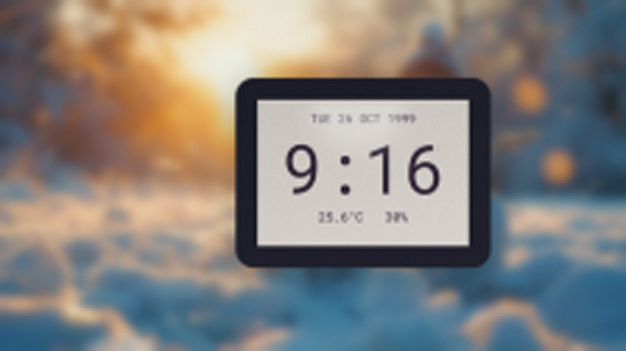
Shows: 9:16
